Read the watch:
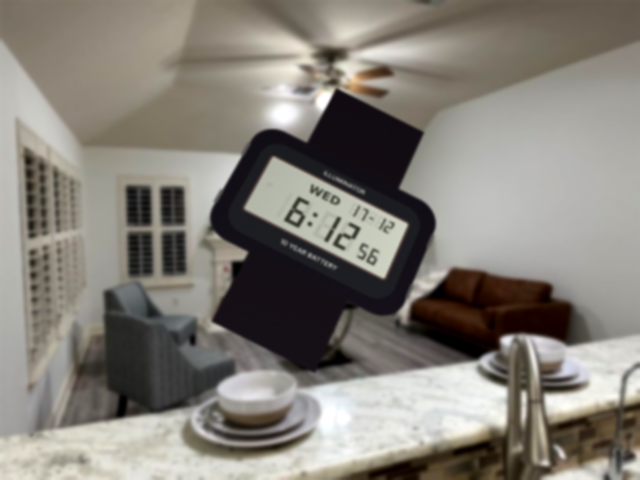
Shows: 6:12:56
